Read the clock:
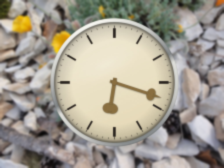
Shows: 6:18
